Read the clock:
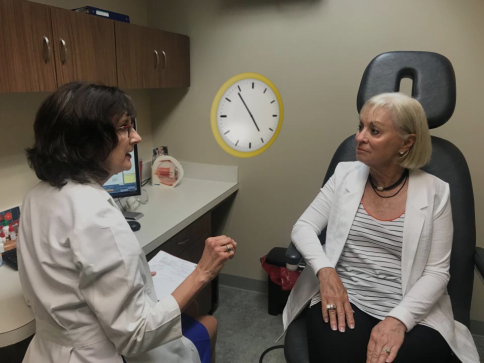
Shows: 4:54
